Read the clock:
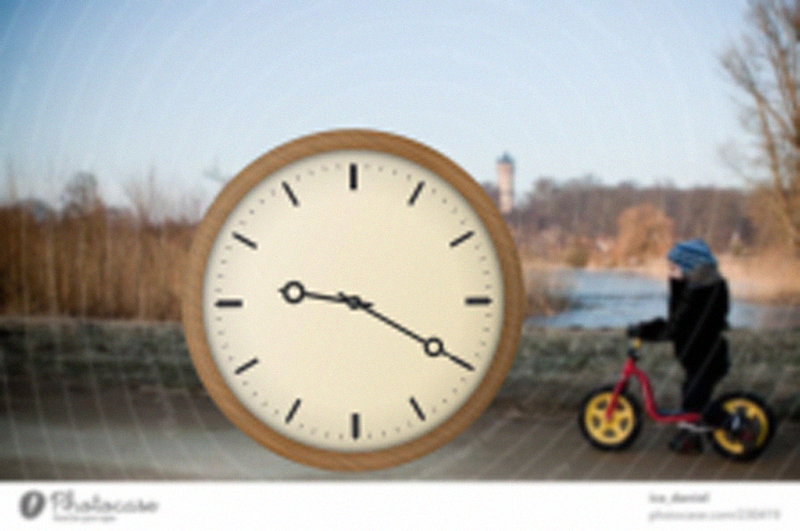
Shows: 9:20
